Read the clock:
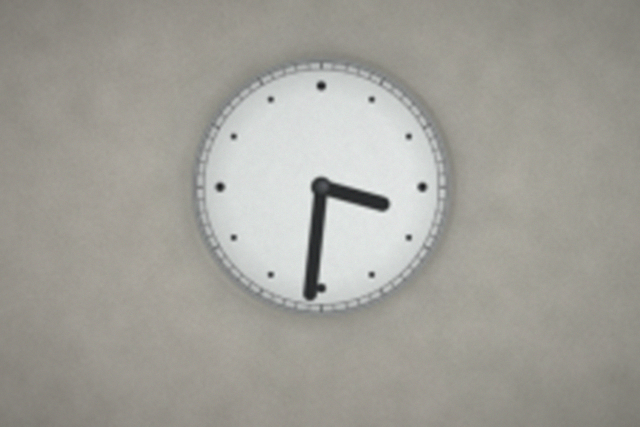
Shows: 3:31
